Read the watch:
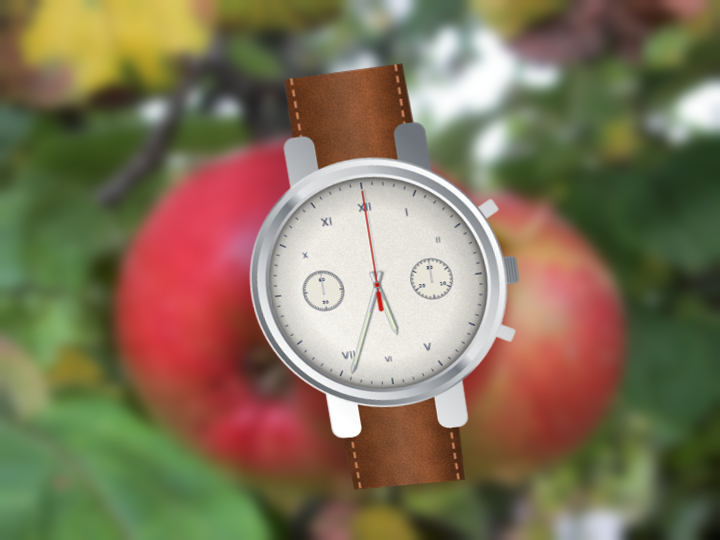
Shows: 5:34
